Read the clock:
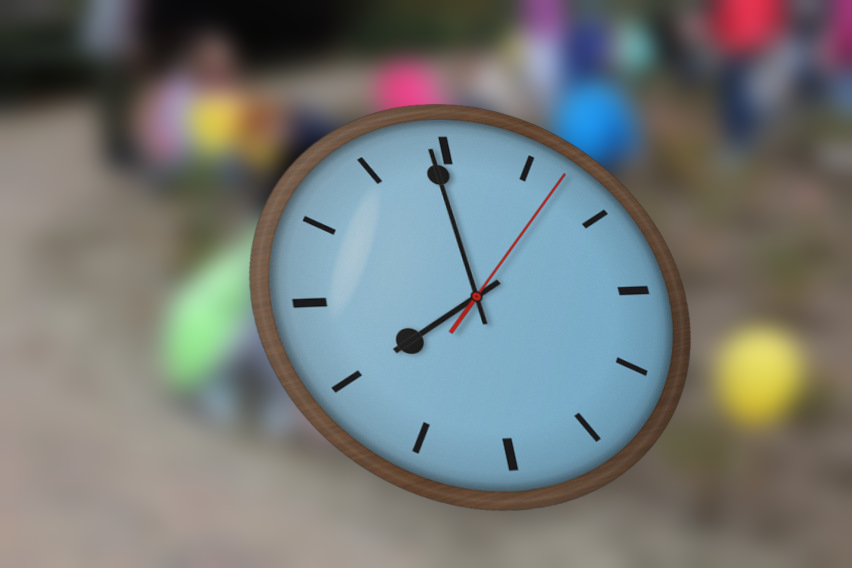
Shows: 7:59:07
